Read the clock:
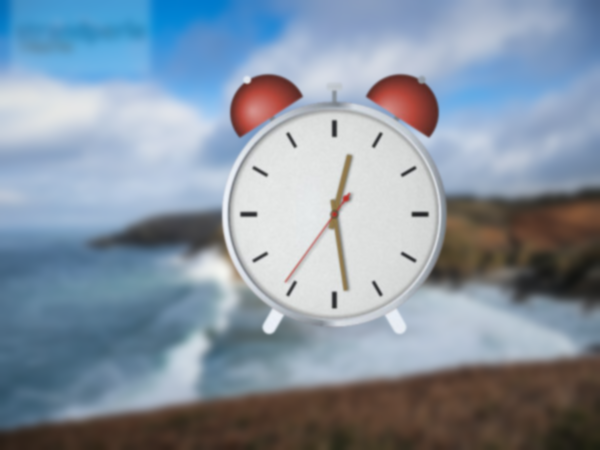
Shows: 12:28:36
